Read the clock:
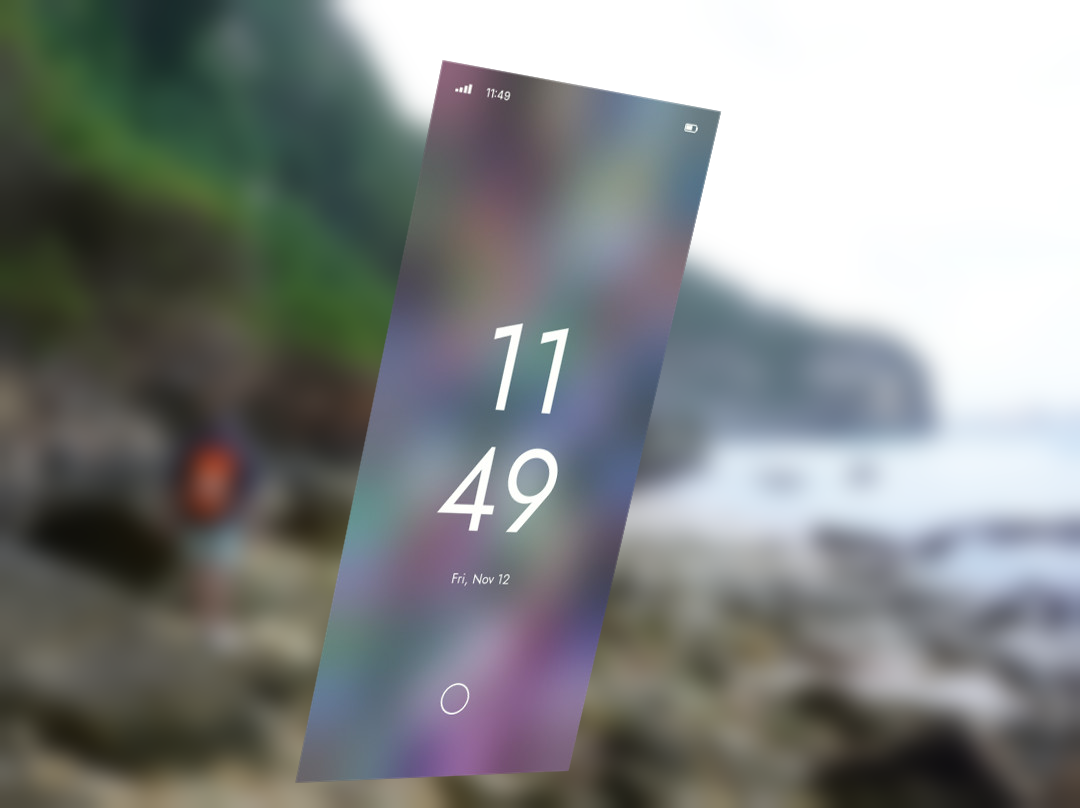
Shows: 11:49
